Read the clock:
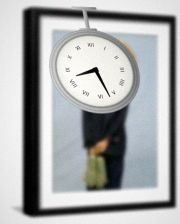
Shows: 8:27
